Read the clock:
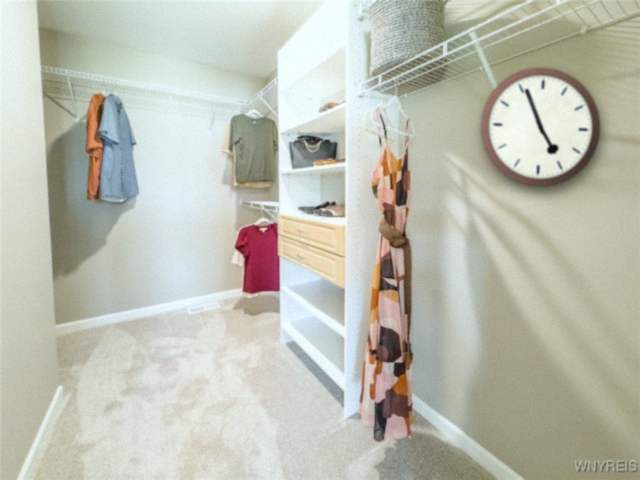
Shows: 4:56
